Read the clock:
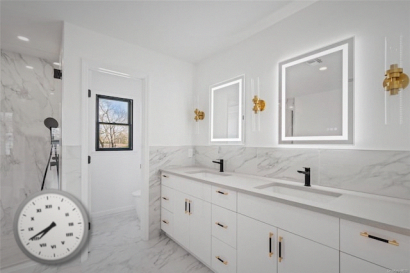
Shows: 7:41
